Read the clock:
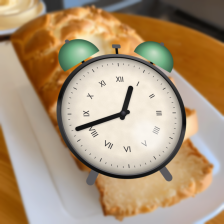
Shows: 12:42
